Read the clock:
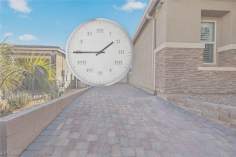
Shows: 1:45
